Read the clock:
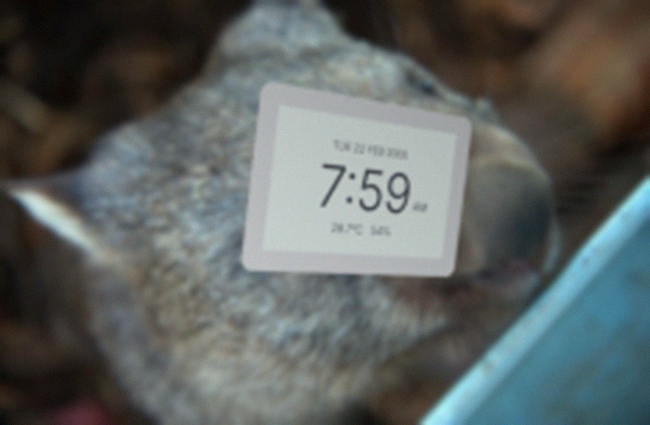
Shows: 7:59
